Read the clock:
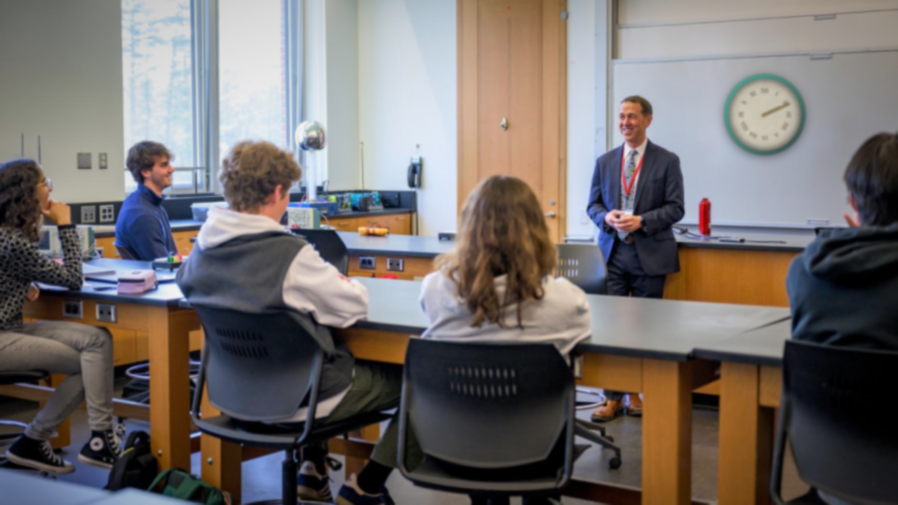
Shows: 2:11
